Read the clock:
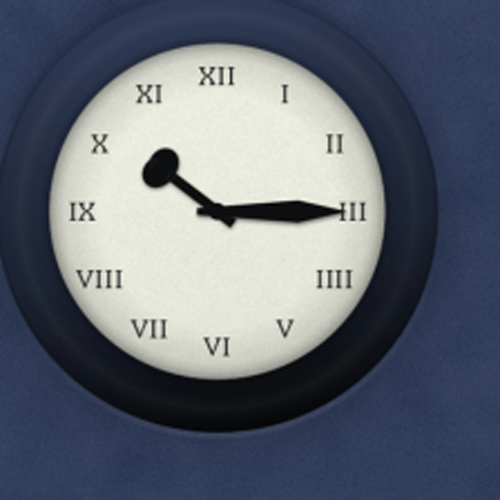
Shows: 10:15
